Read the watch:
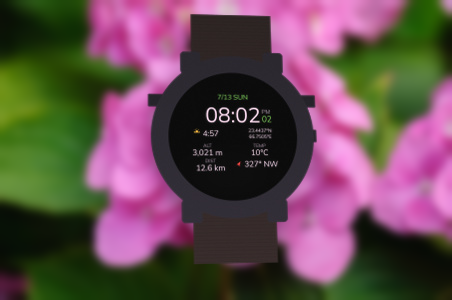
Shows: 8:02:02
